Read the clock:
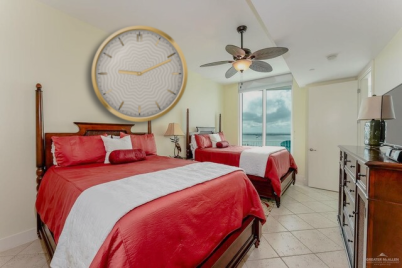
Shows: 9:11
